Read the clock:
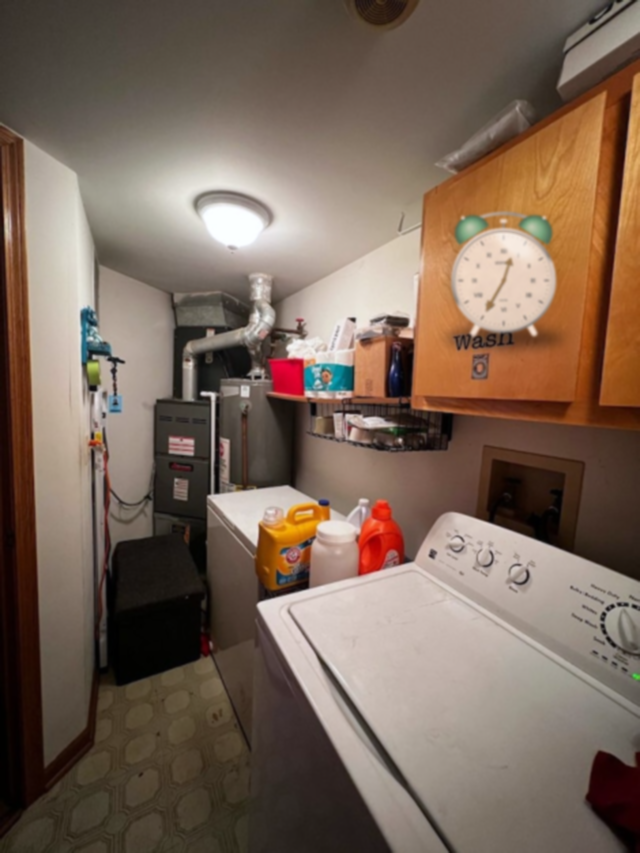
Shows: 12:35
